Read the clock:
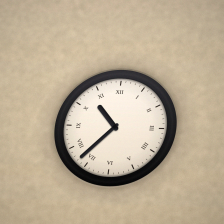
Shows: 10:37
